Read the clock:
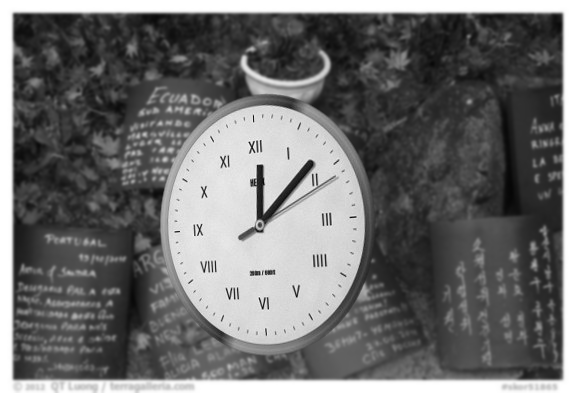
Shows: 12:08:11
